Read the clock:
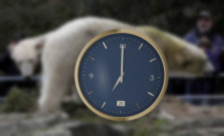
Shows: 7:00
